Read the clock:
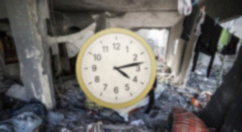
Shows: 4:13
